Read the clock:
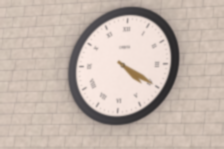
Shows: 4:20
